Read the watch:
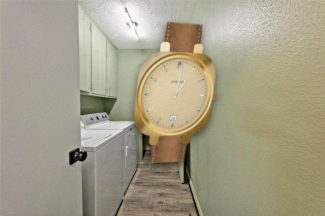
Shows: 1:01
